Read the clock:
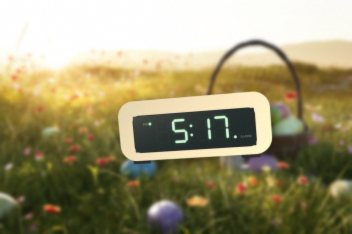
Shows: 5:17
